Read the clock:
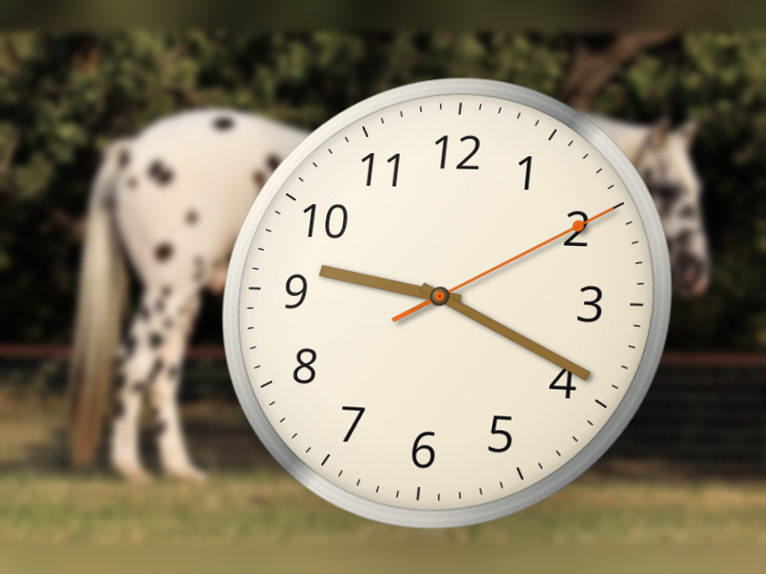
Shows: 9:19:10
